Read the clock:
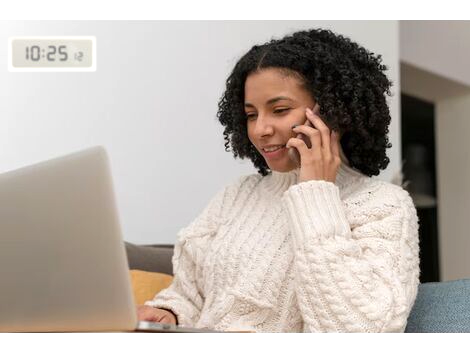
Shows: 10:25
